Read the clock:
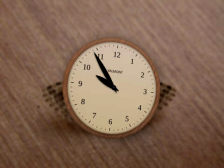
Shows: 9:54
